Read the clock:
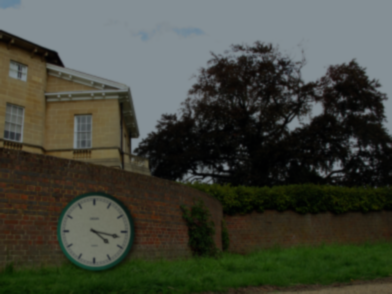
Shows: 4:17
